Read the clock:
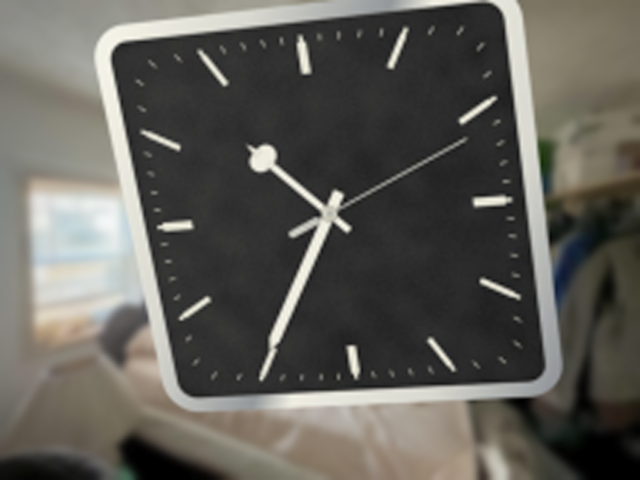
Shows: 10:35:11
